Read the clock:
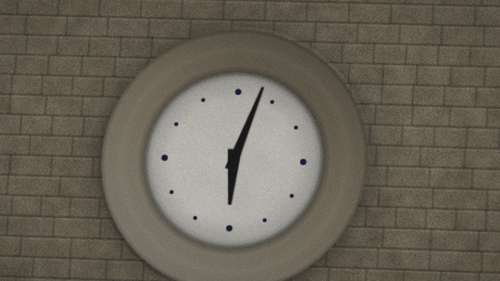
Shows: 6:03
